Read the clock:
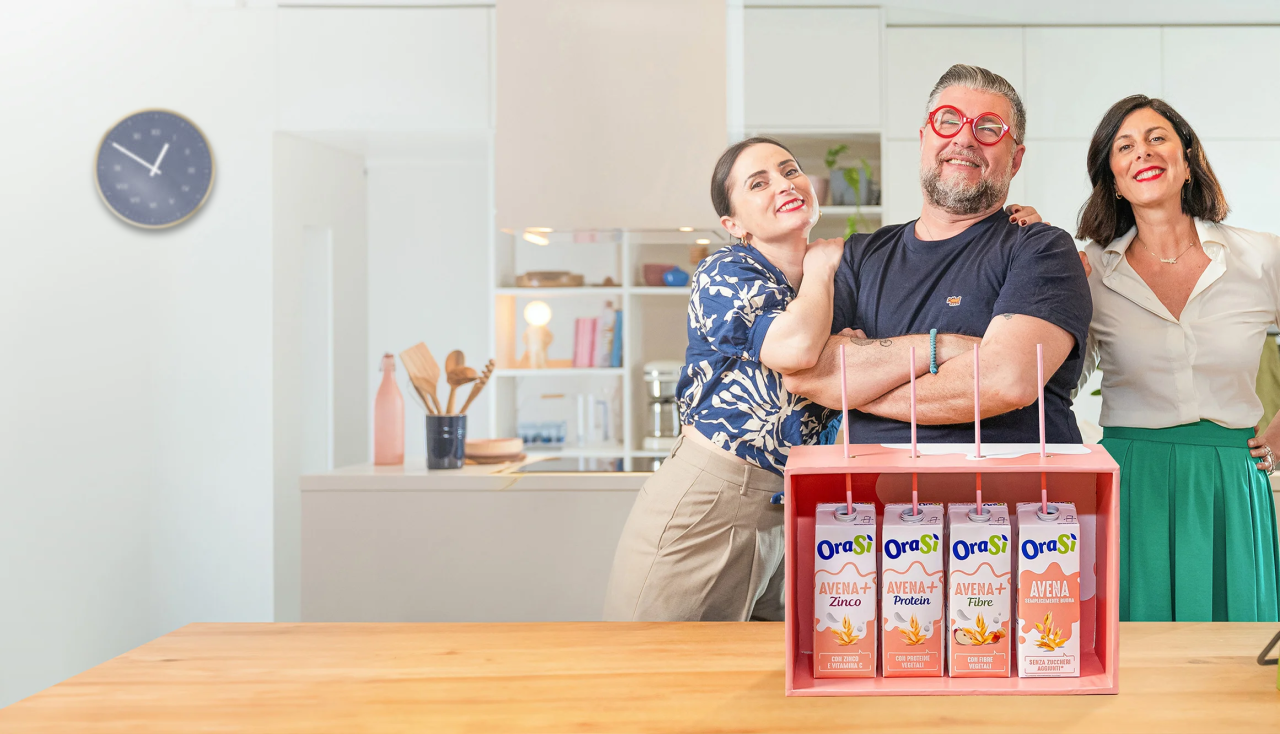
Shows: 12:50
